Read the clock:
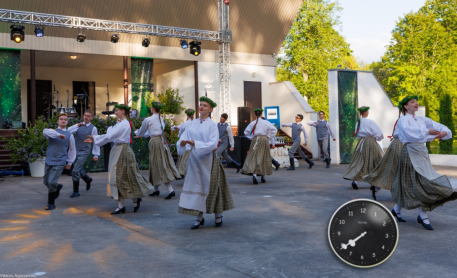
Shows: 7:39
